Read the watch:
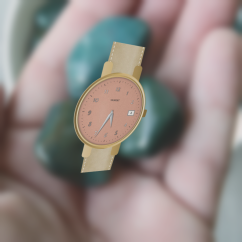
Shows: 5:34
